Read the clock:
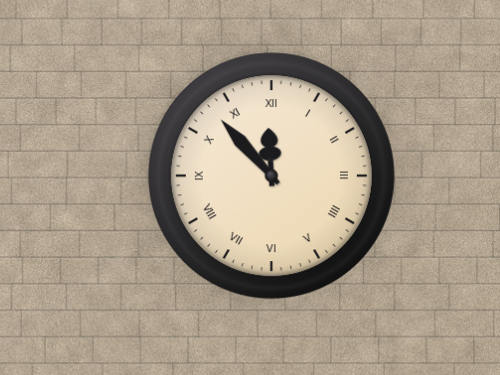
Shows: 11:53
